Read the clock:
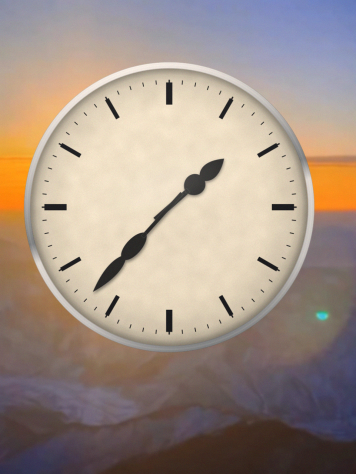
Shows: 1:37
